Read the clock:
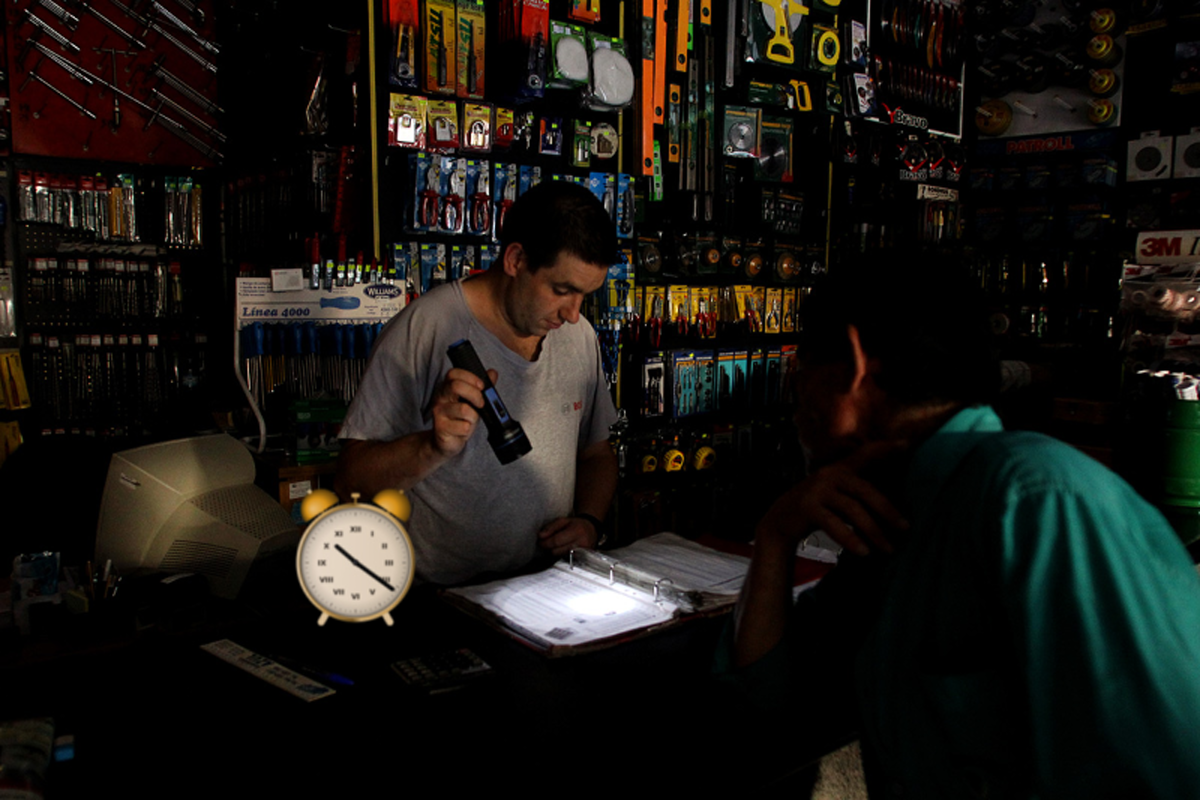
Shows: 10:21
